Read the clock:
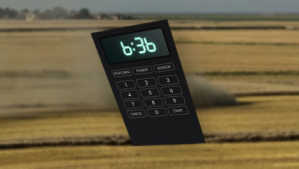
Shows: 6:36
